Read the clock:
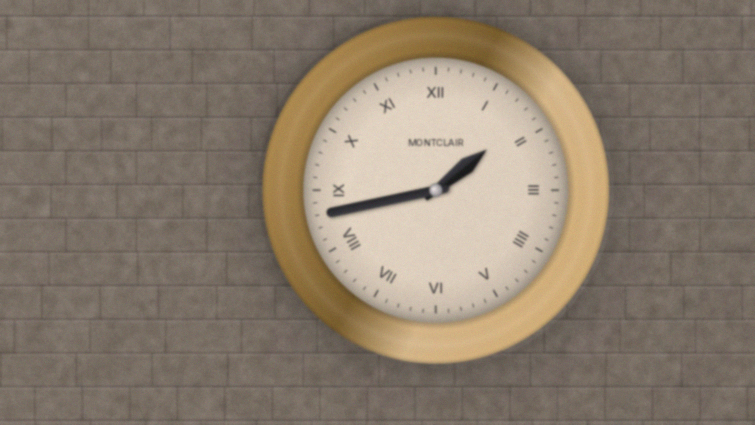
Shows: 1:43
